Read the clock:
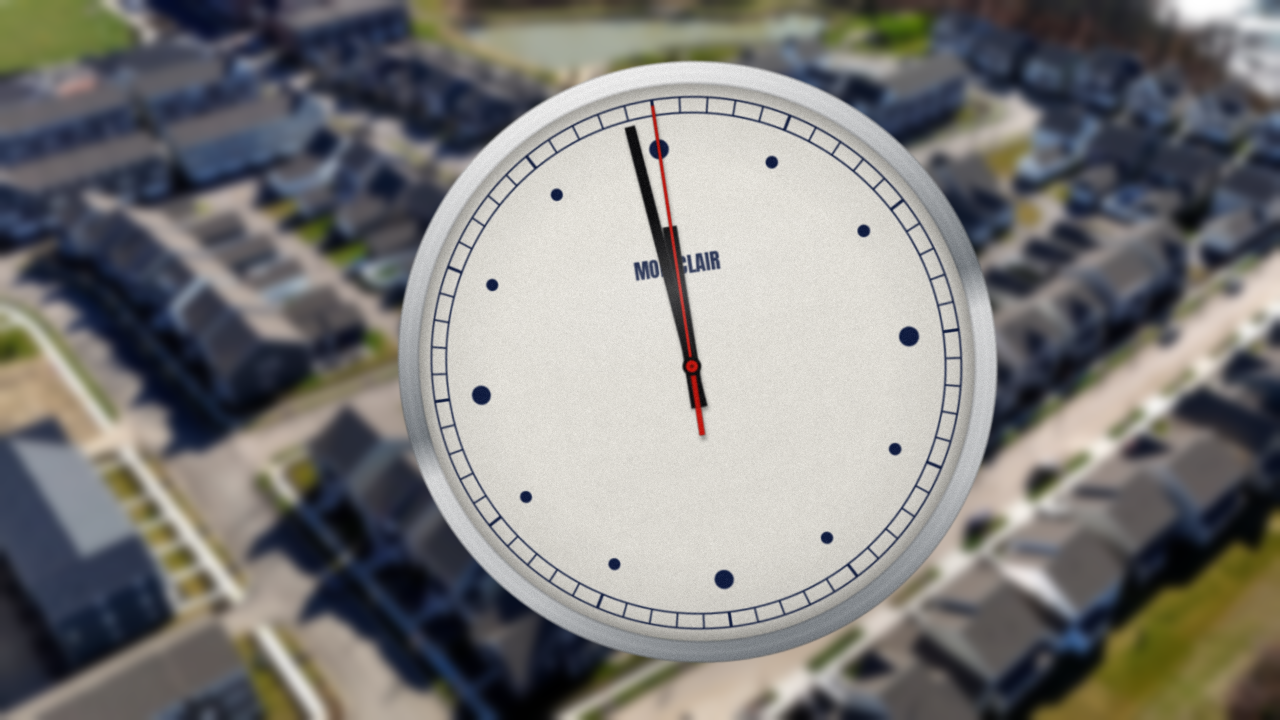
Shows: 11:59:00
